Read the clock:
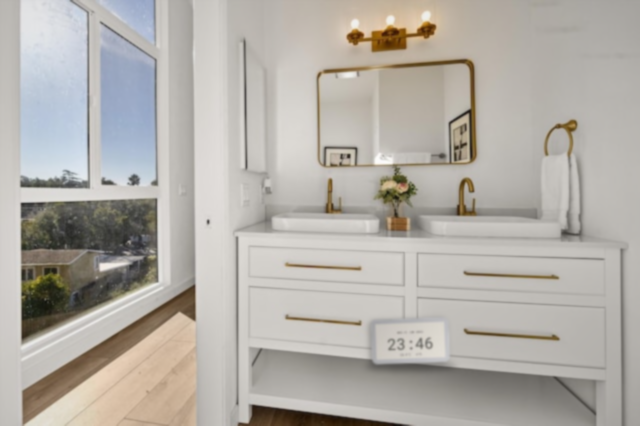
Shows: 23:46
